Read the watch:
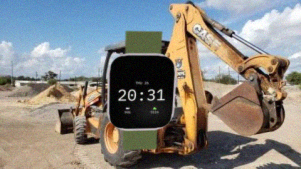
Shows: 20:31
